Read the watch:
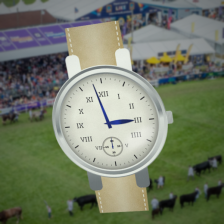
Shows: 2:58
